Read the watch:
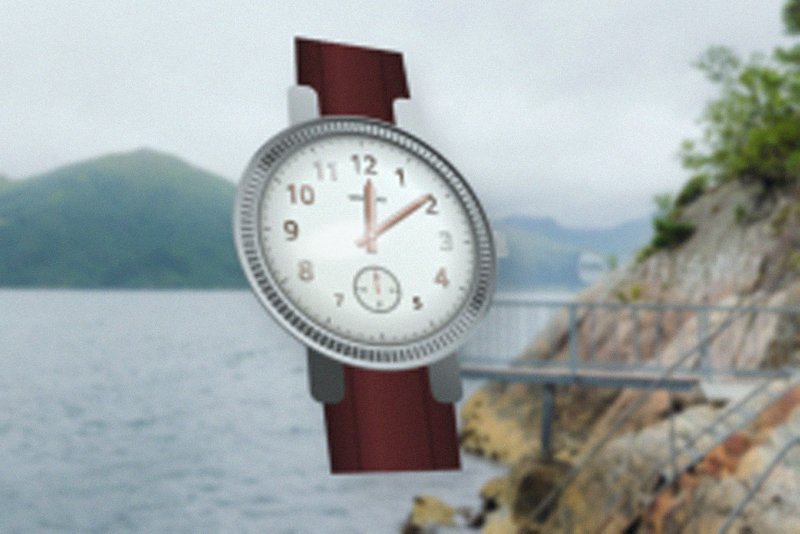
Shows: 12:09
